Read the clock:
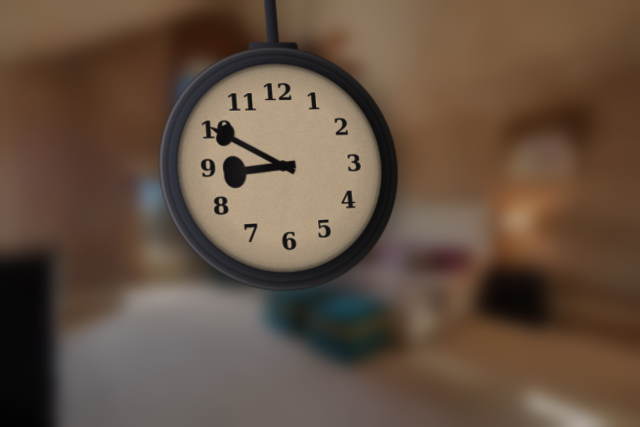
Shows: 8:50
